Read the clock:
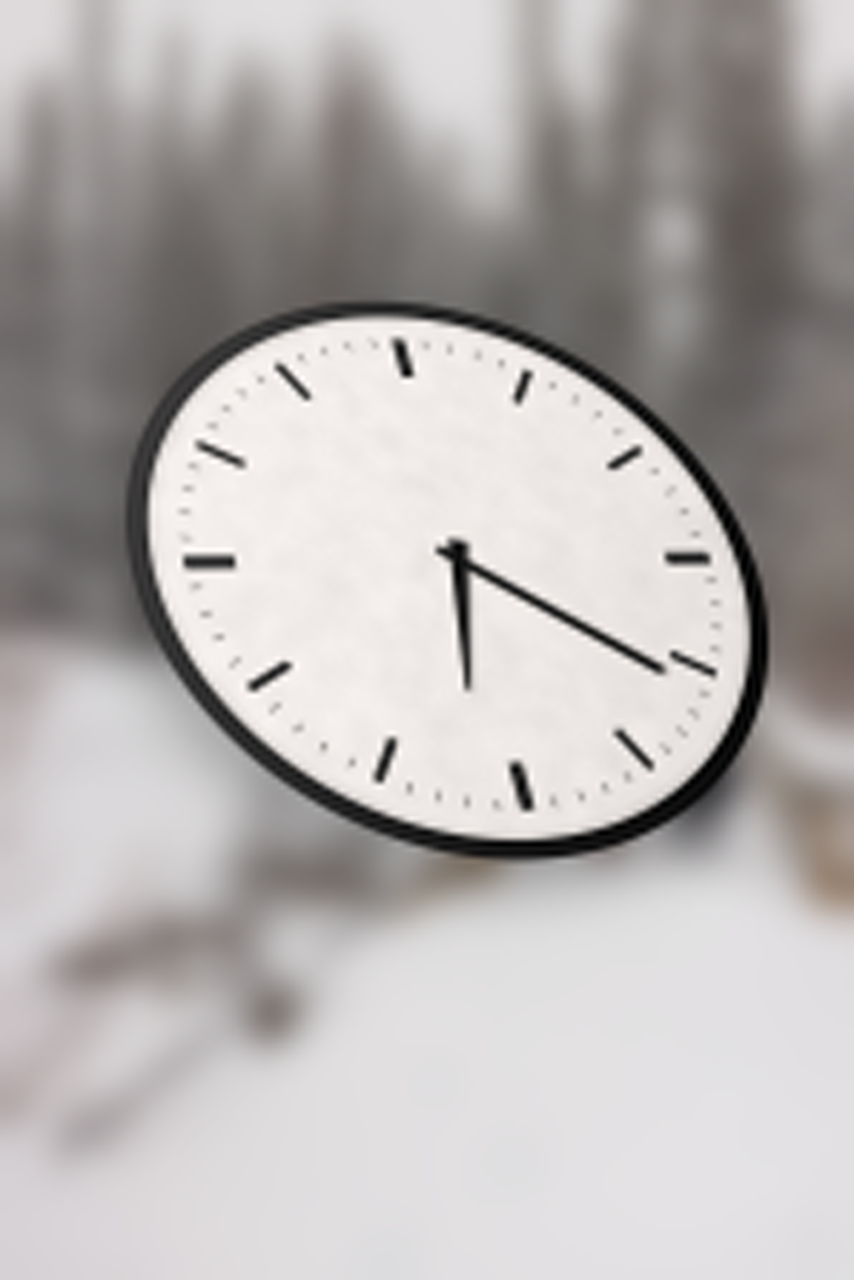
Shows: 6:21
